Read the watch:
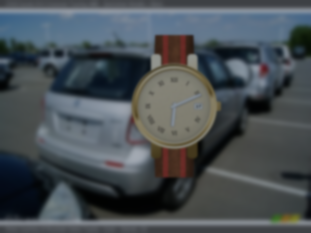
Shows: 6:11
